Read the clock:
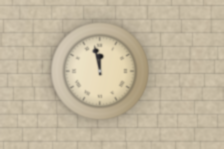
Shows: 11:58
